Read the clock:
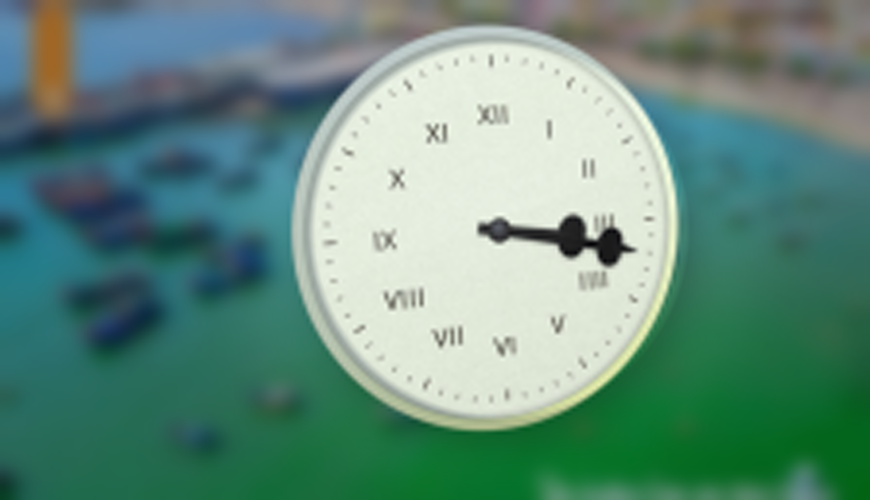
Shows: 3:17
